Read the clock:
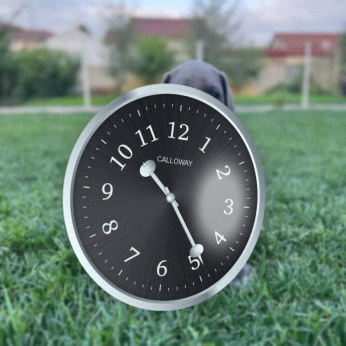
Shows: 10:24
